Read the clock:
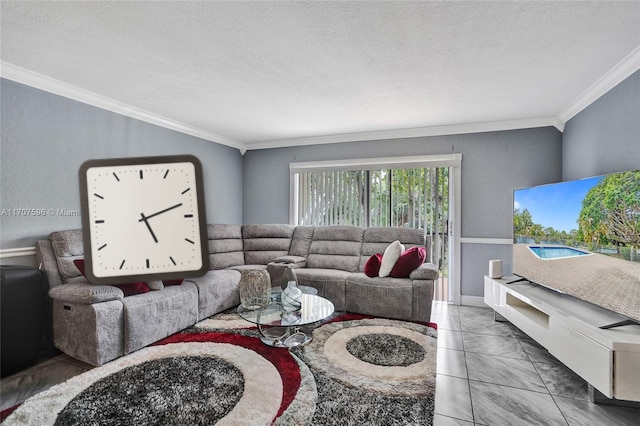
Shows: 5:12
